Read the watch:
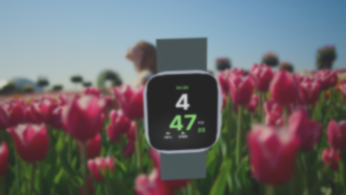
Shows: 4:47
